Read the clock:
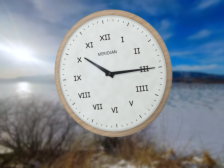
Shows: 10:15
